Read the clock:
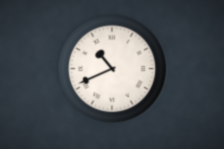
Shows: 10:41
